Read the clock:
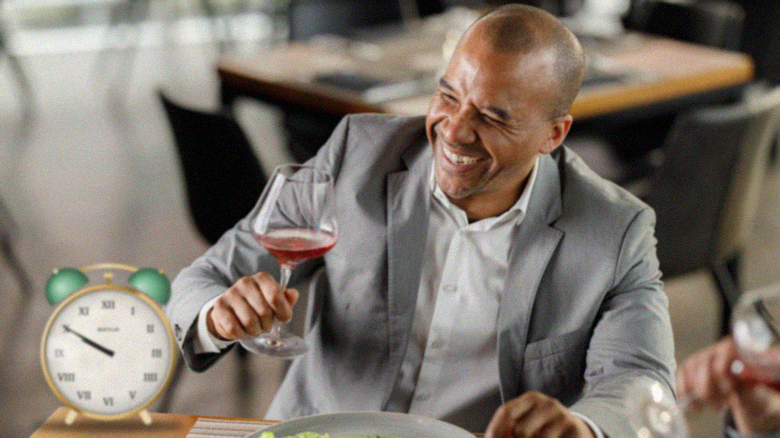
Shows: 9:50
